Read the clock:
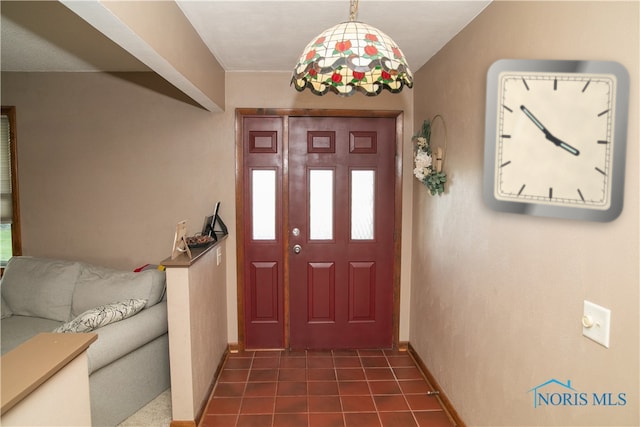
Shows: 3:52
